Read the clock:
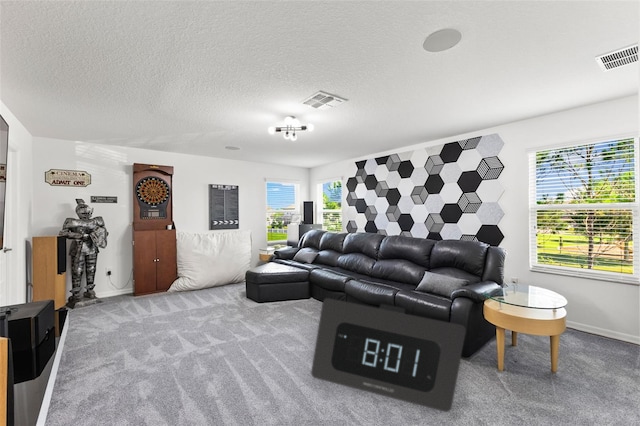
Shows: 8:01
